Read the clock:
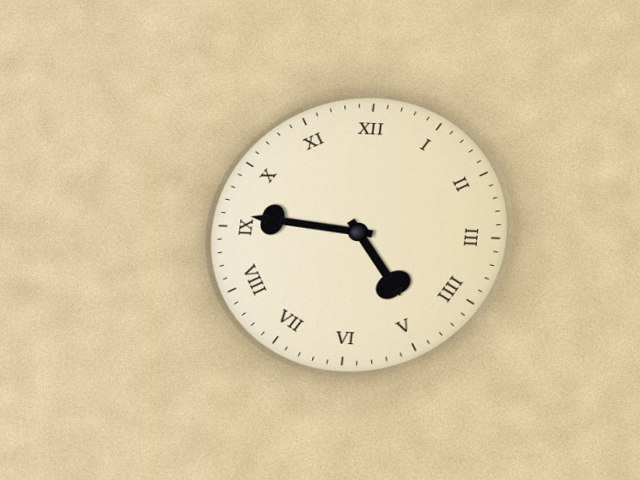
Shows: 4:46
